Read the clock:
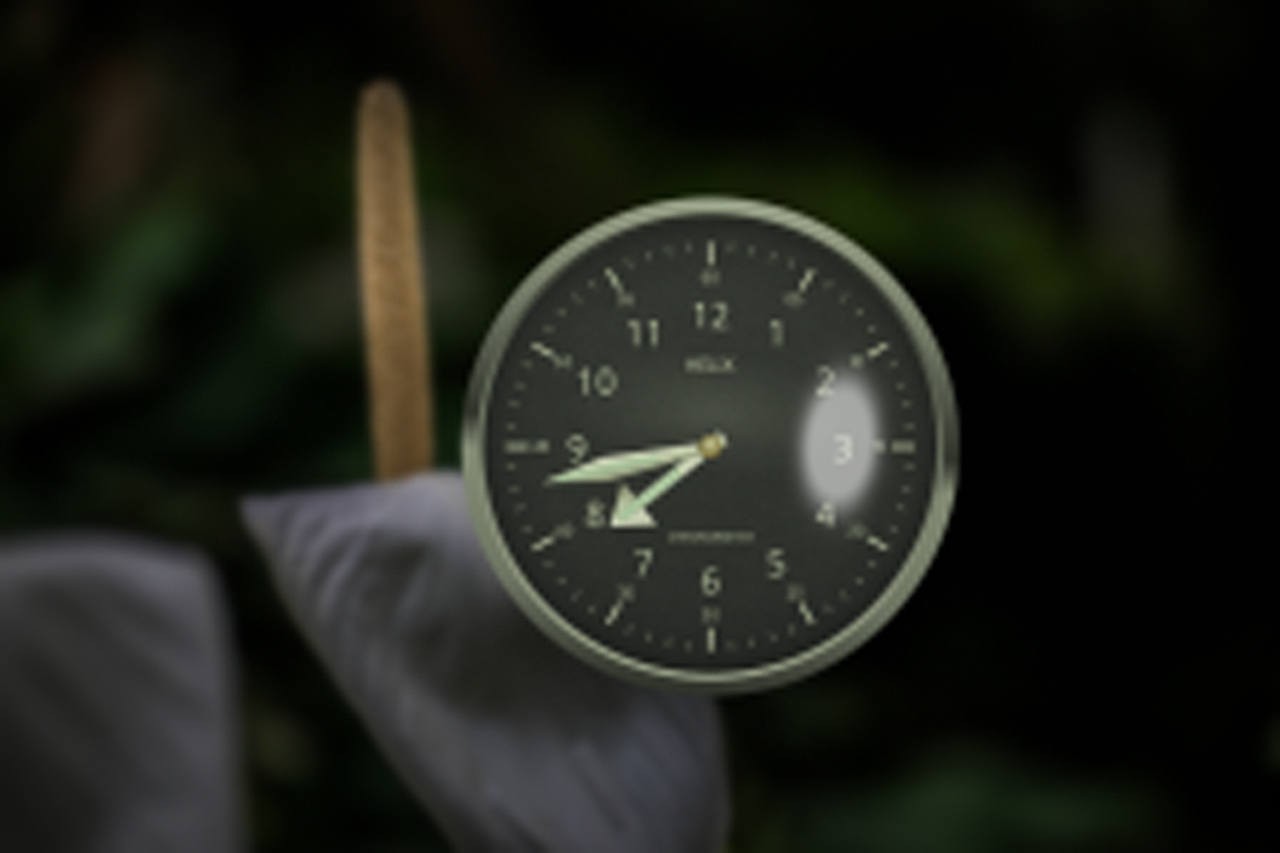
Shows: 7:43
